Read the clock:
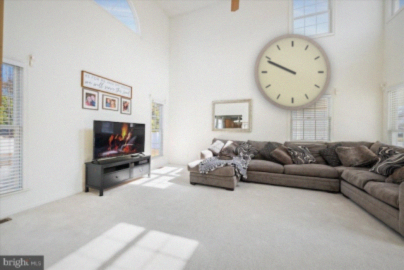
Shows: 9:49
